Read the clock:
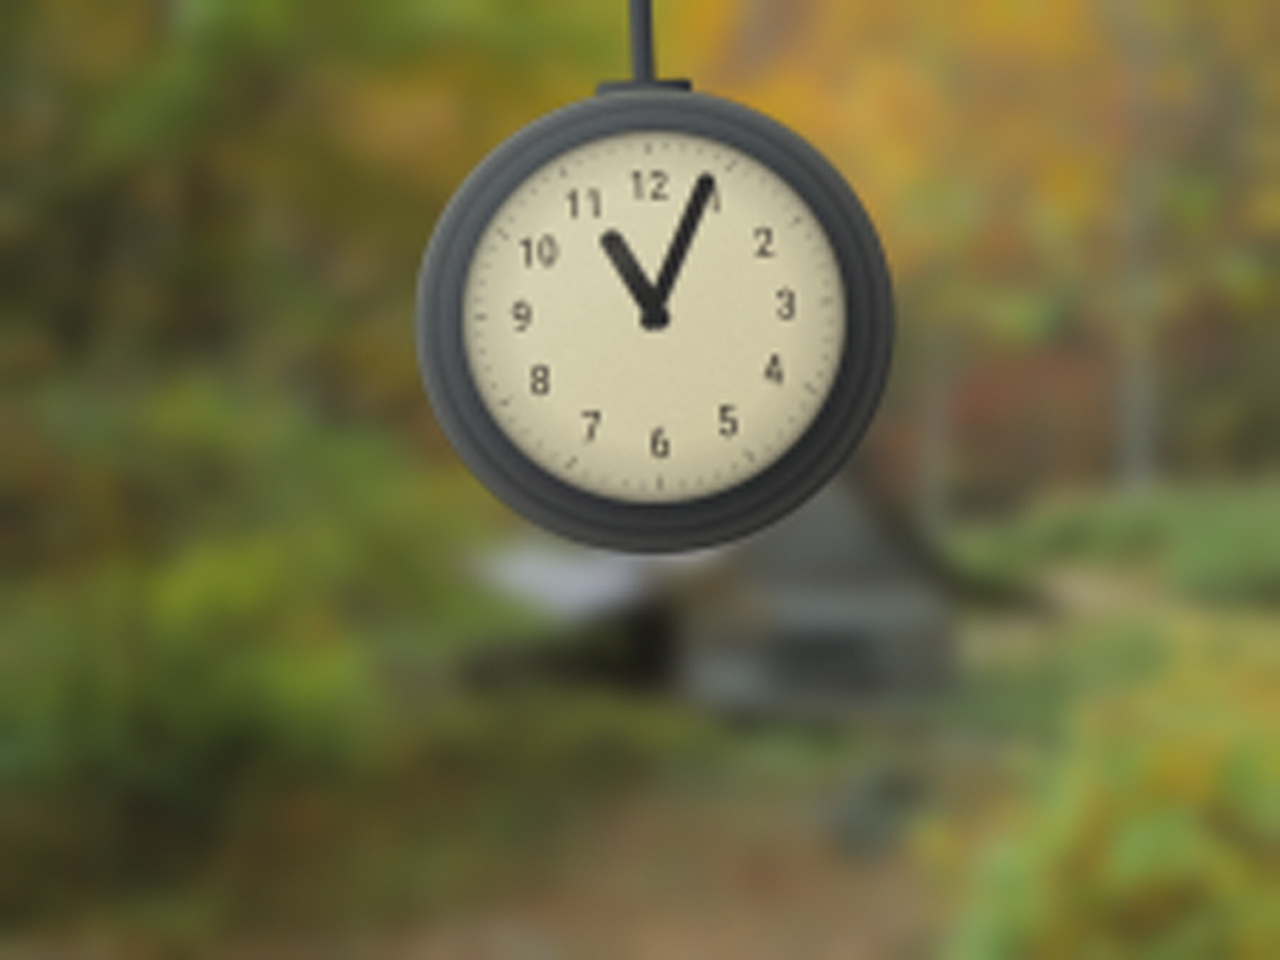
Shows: 11:04
